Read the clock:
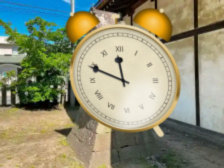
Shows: 11:49
